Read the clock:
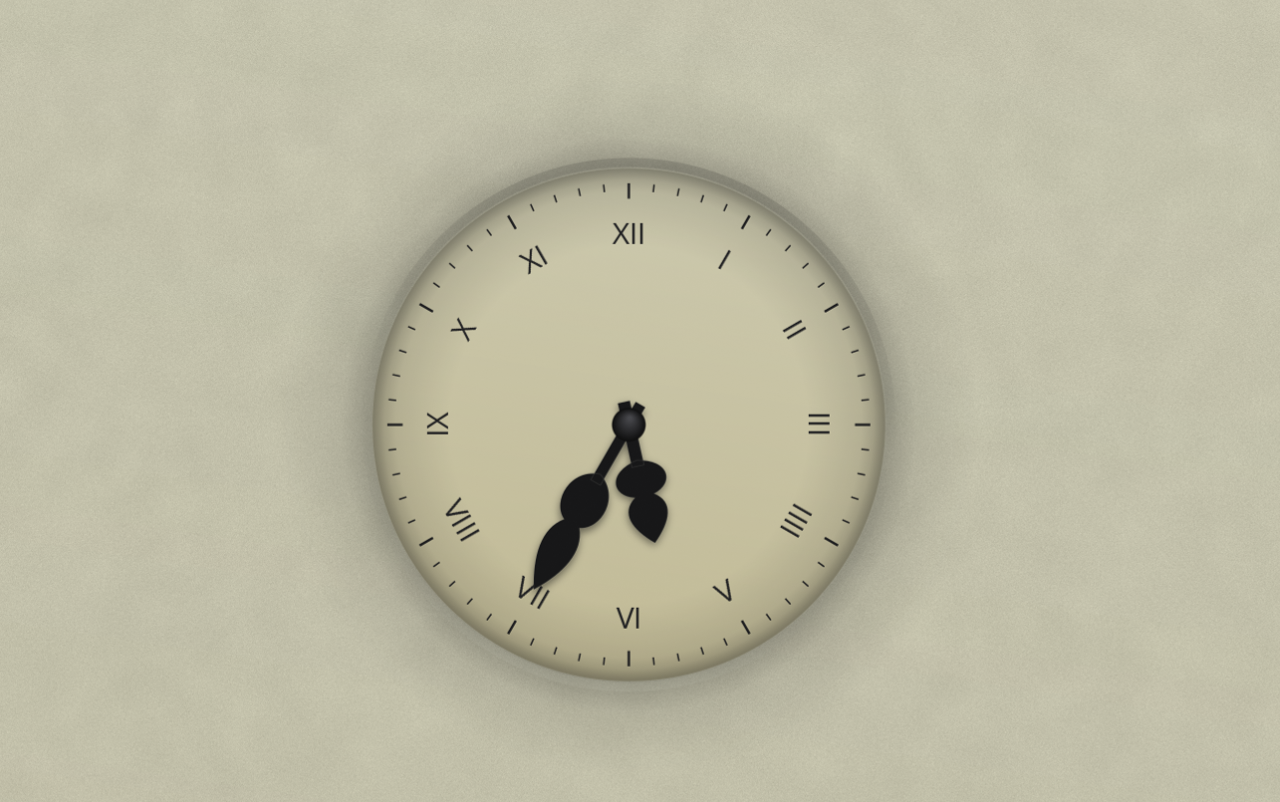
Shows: 5:35
